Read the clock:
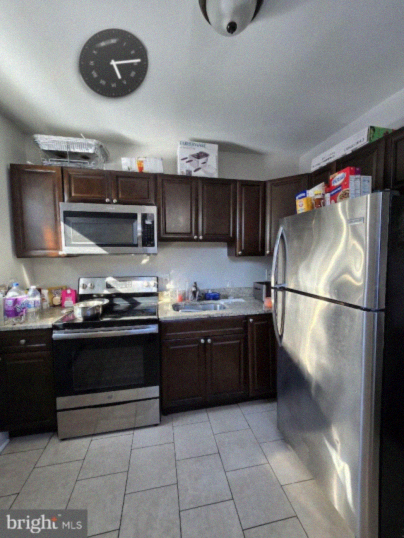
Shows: 5:14
